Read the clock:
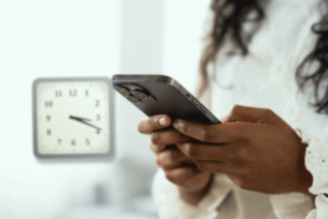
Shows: 3:19
